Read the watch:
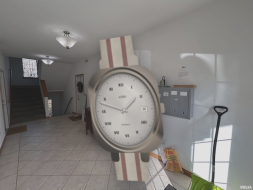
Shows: 1:48
